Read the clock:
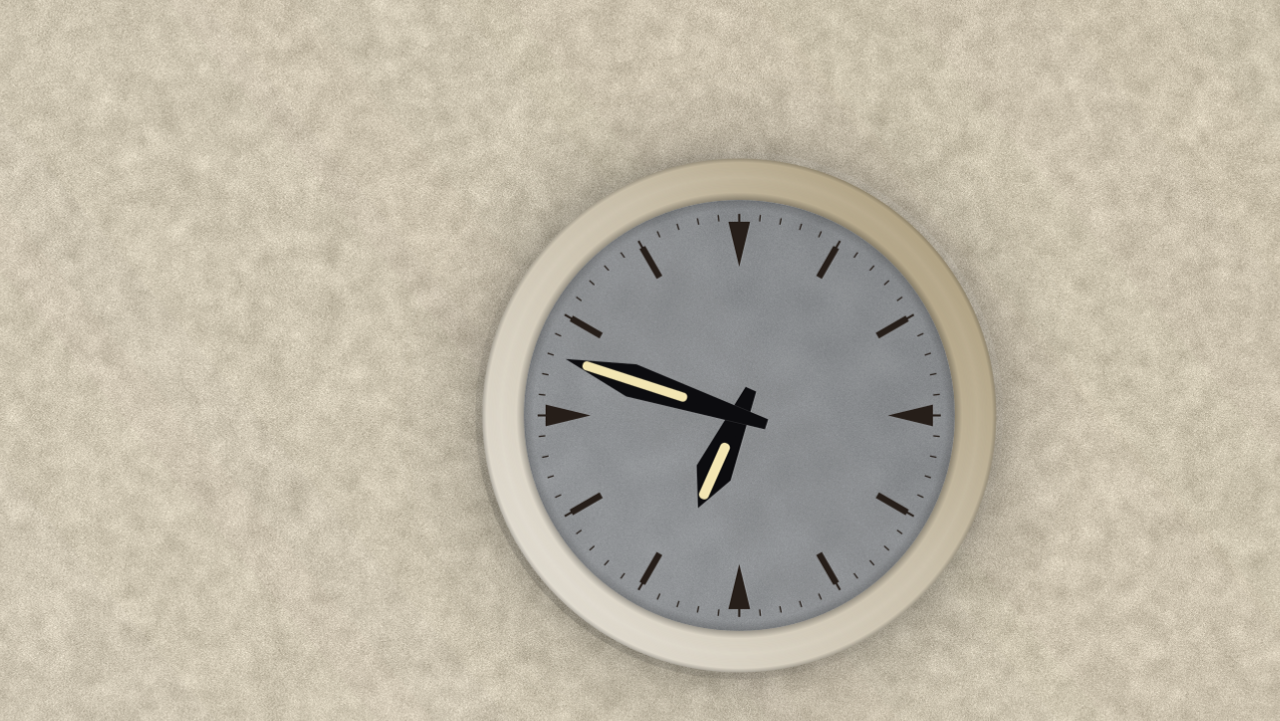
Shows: 6:48
